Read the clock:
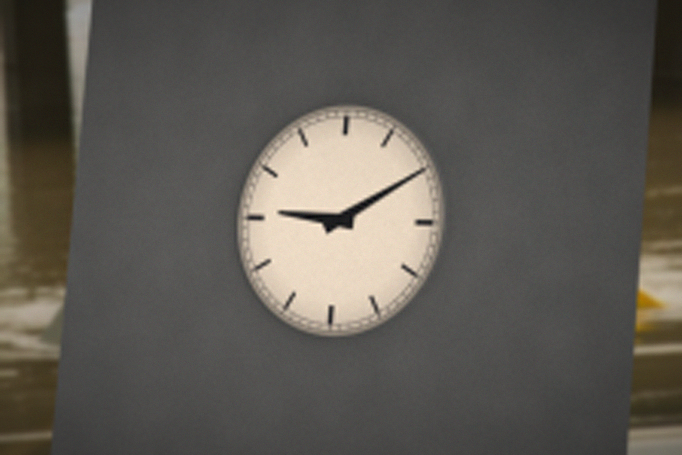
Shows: 9:10
